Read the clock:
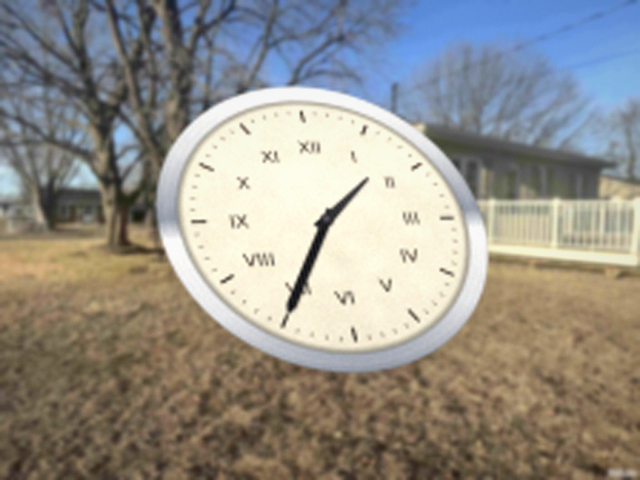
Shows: 1:35
